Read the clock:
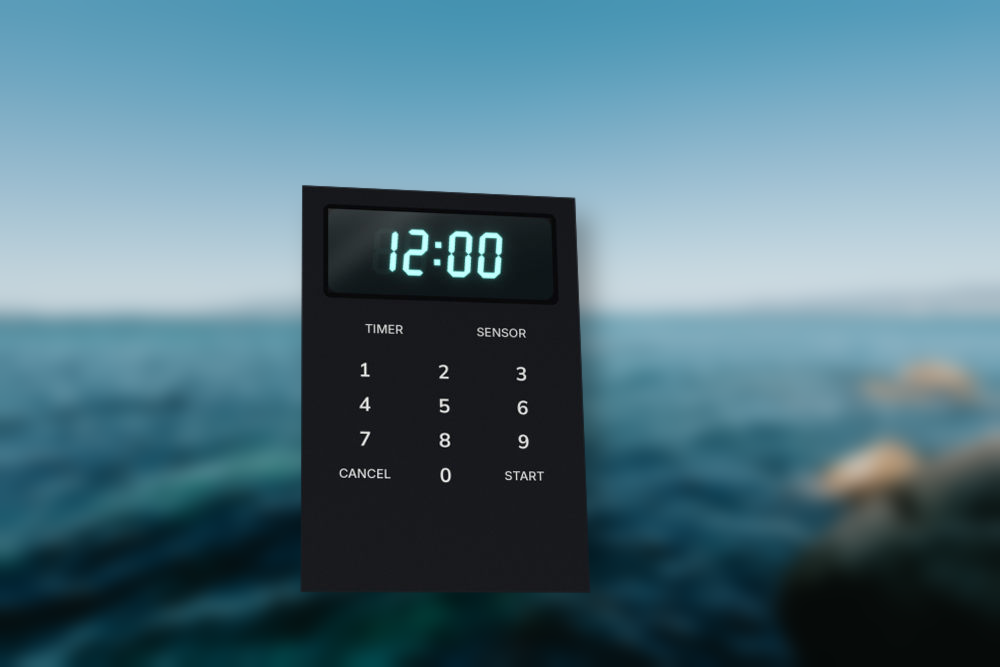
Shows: 12:00
